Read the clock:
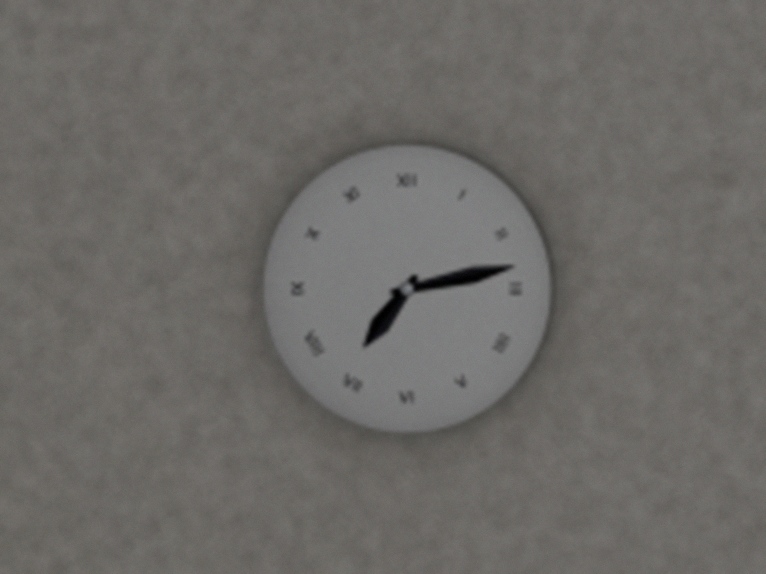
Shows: 7:13
